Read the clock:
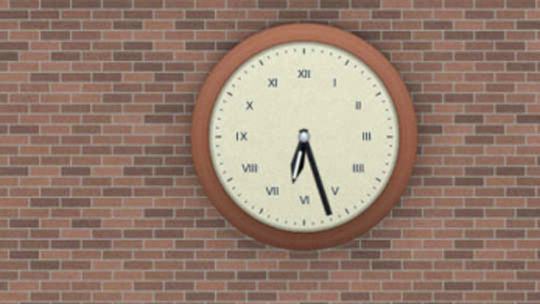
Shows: 6:27
